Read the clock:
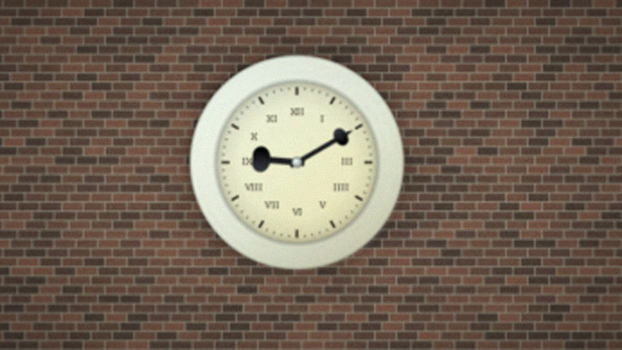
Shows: 9:10
